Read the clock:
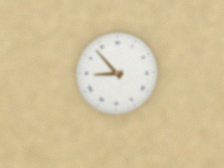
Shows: 8:53
